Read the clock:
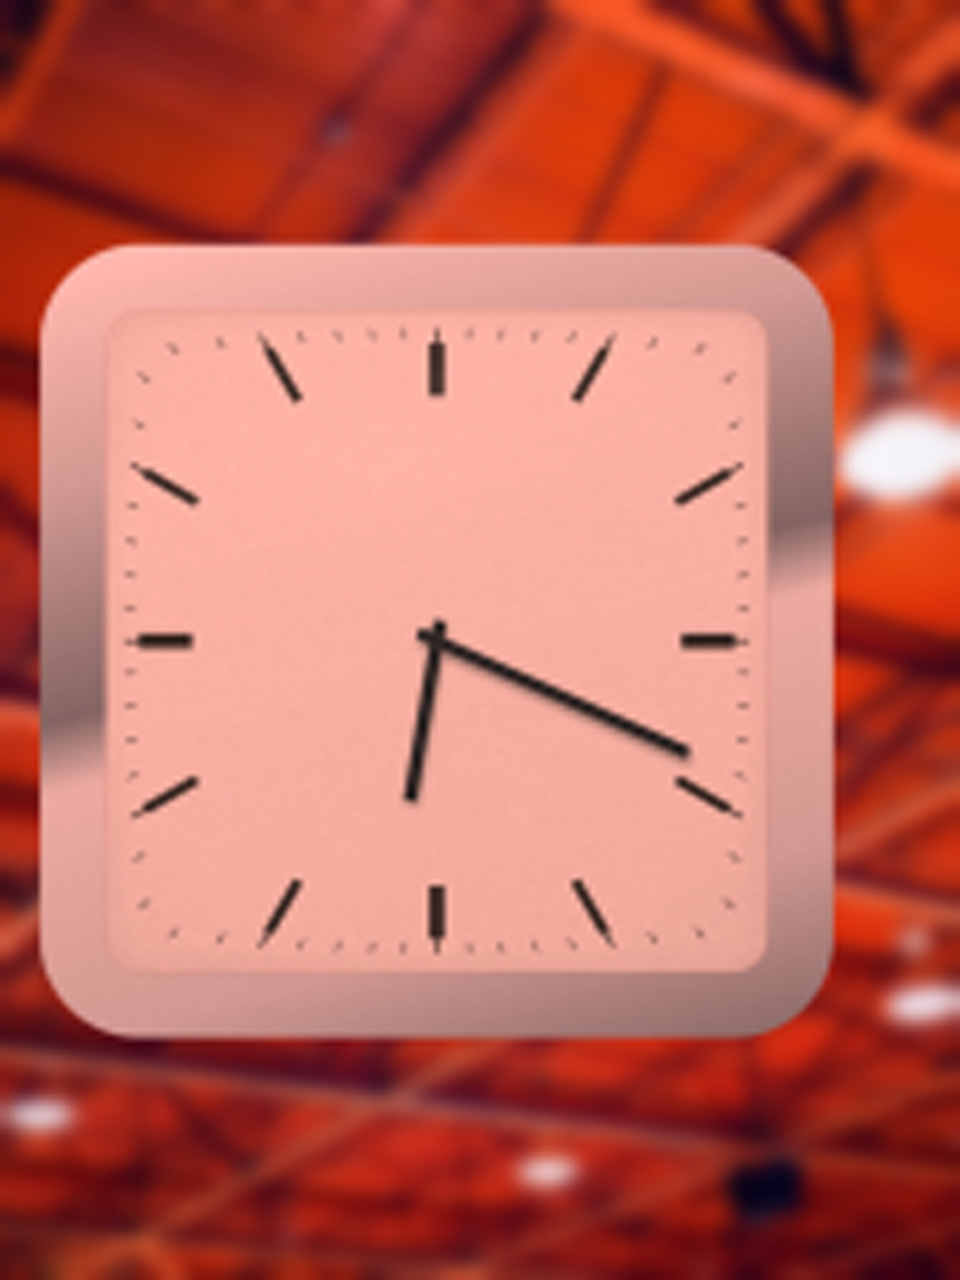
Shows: 6:19
